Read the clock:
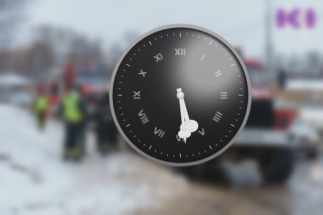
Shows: 5:29
